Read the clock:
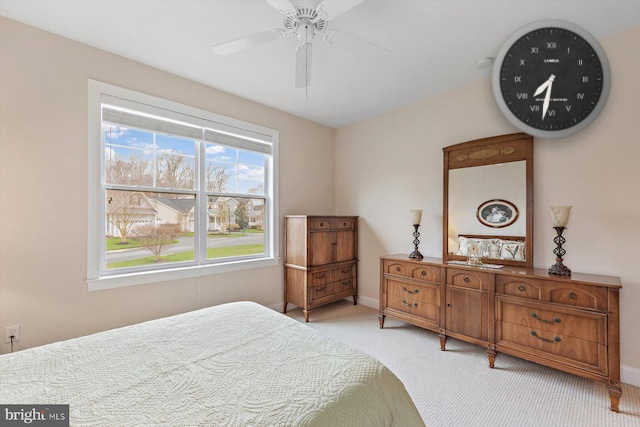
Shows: 7:32
